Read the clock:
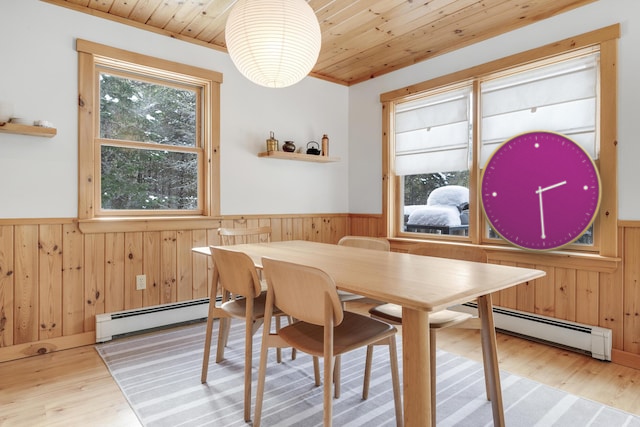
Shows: 2:30
